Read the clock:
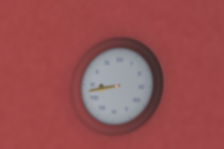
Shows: 8:43
